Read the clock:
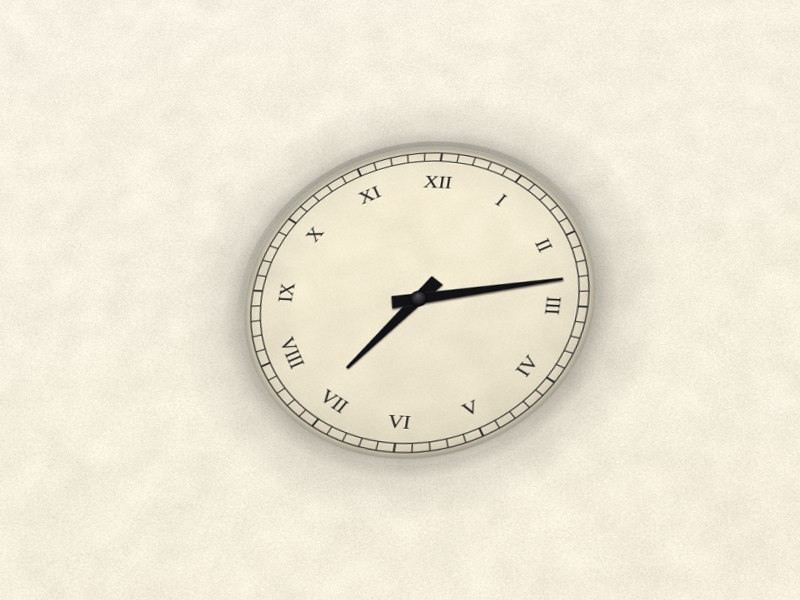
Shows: 7:13
